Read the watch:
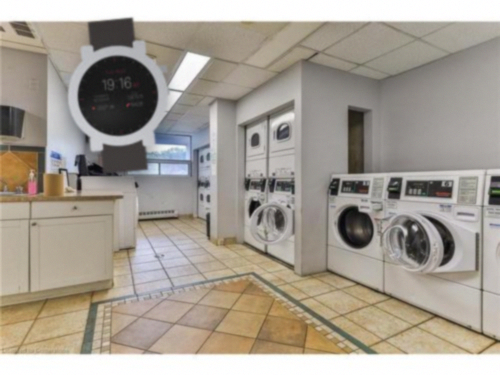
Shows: 19:16
